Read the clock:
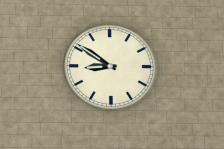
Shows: 8:51
